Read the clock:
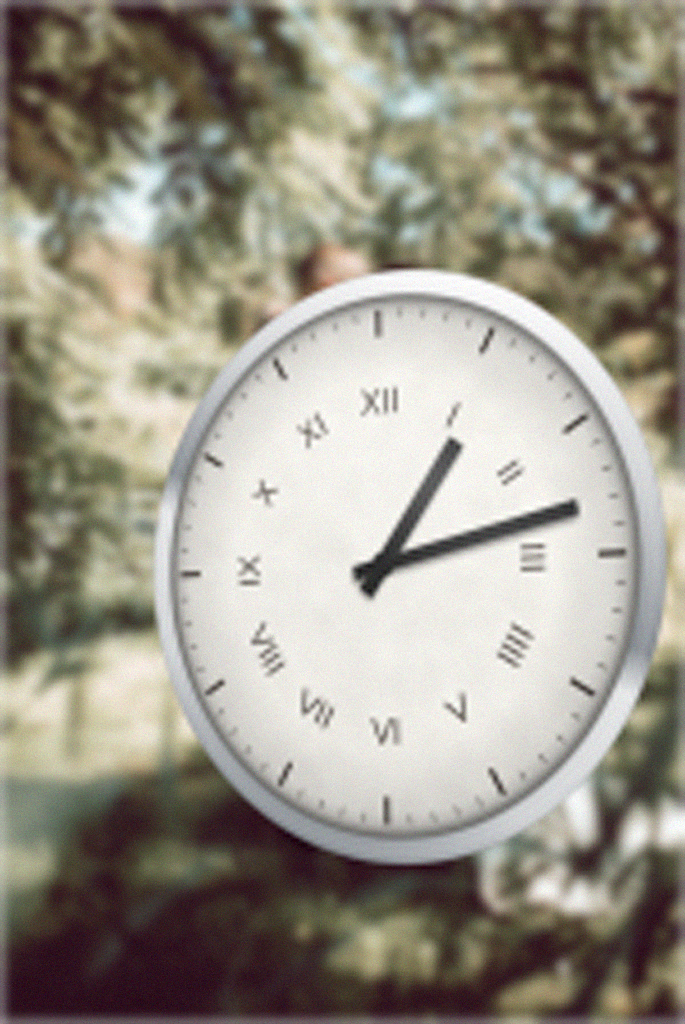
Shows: 1:13
